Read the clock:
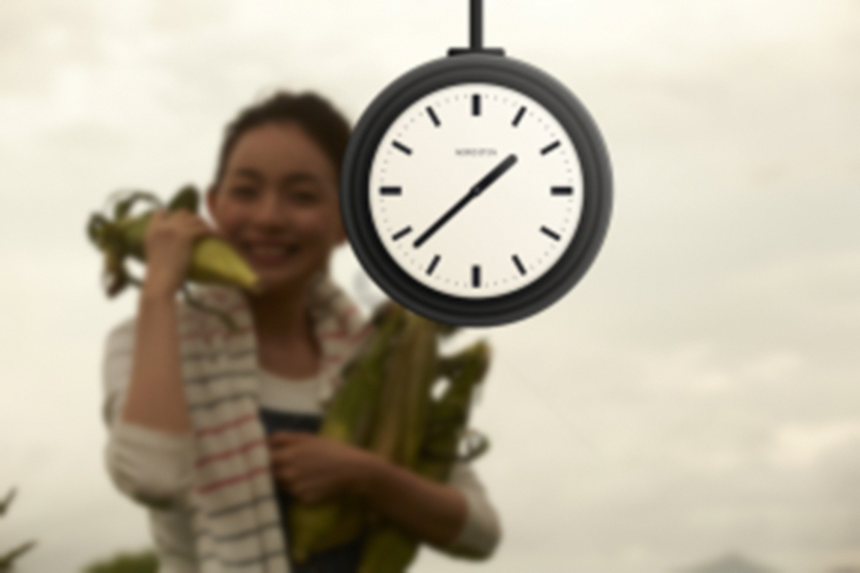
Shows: 1:38
